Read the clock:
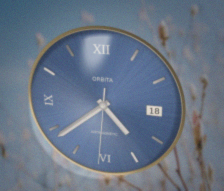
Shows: 4:38:31
